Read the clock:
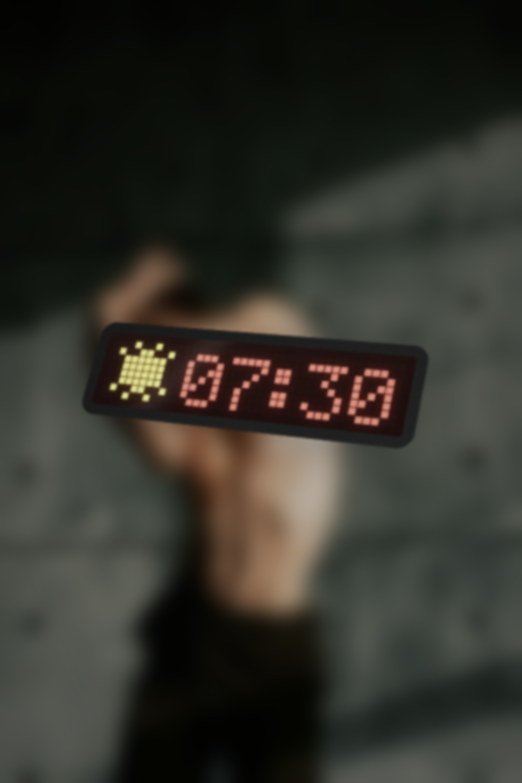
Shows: 7:30
